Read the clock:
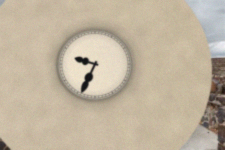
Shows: 9:34
